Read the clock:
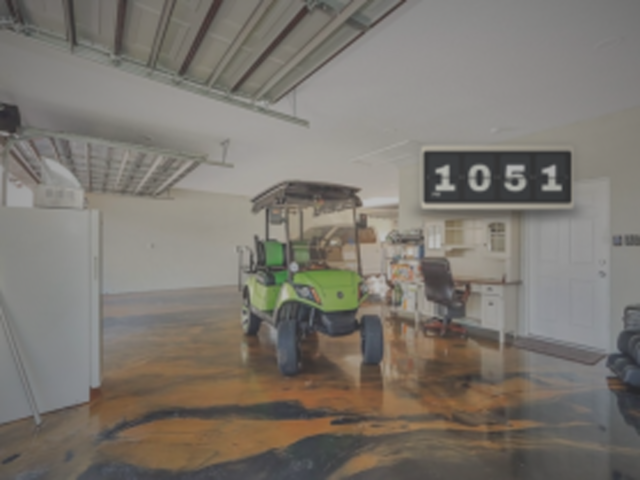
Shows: 10:51
